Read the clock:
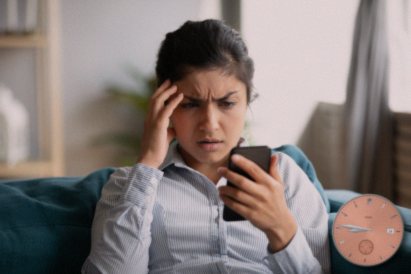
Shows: 8:46
